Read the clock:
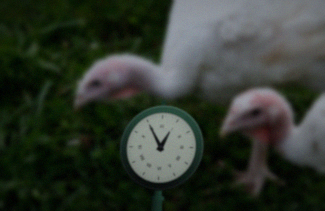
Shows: 12:55
